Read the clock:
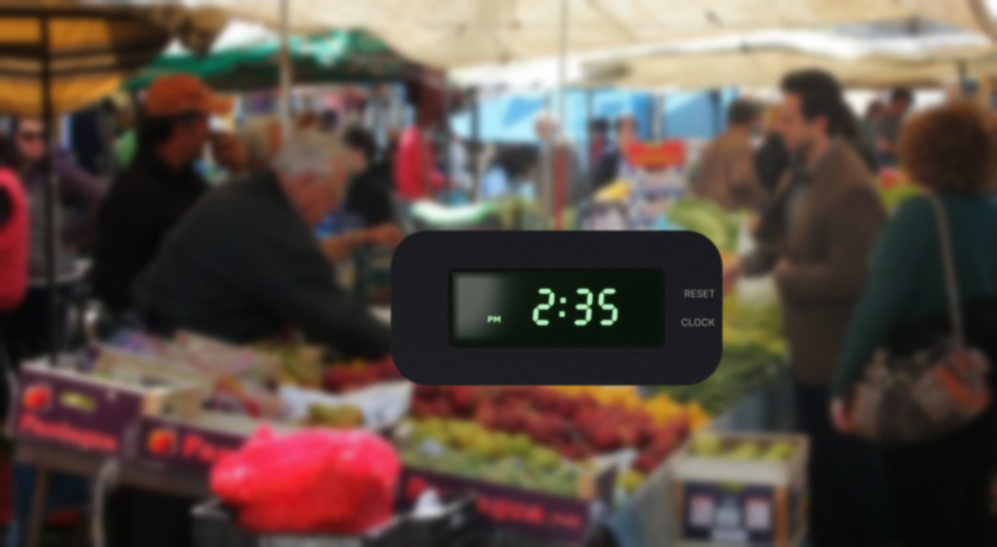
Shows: 2:35
